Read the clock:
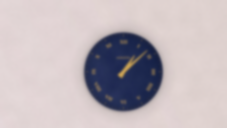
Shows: 1:08
